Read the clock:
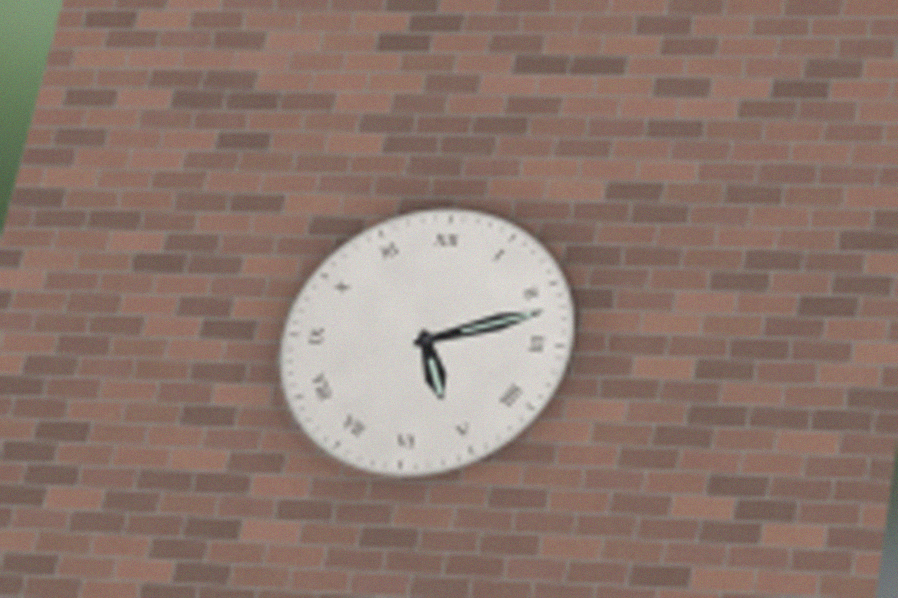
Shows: 5:12
